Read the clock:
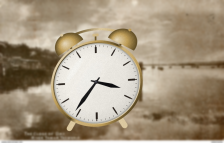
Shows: 3:36
